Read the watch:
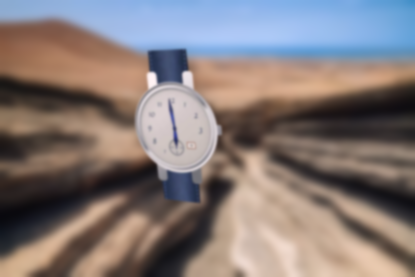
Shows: 5:59
